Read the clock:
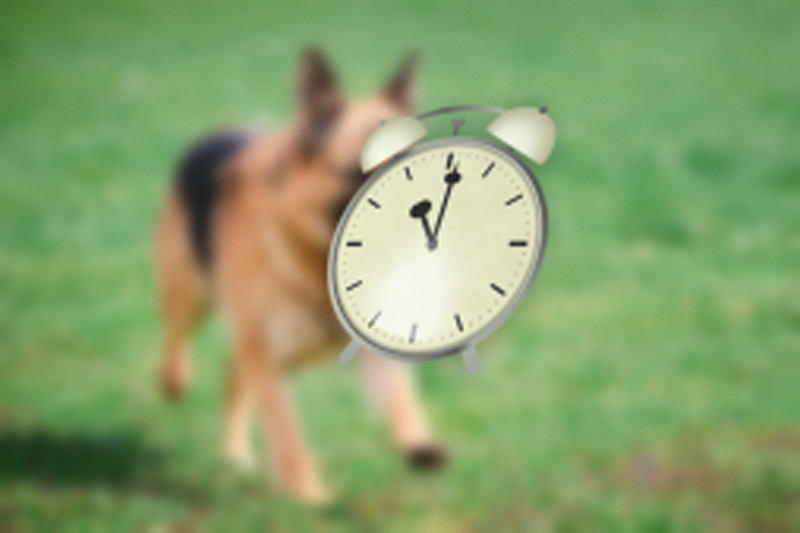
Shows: 11:01
